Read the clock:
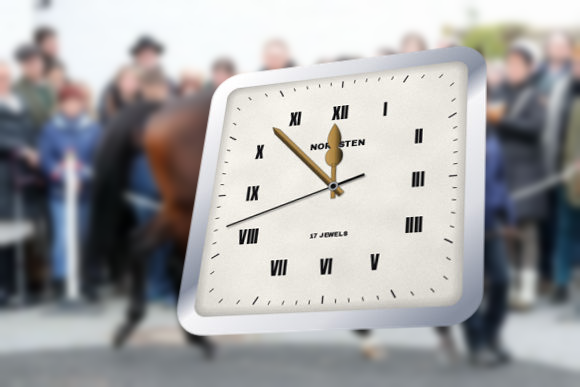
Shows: 11:52:42
